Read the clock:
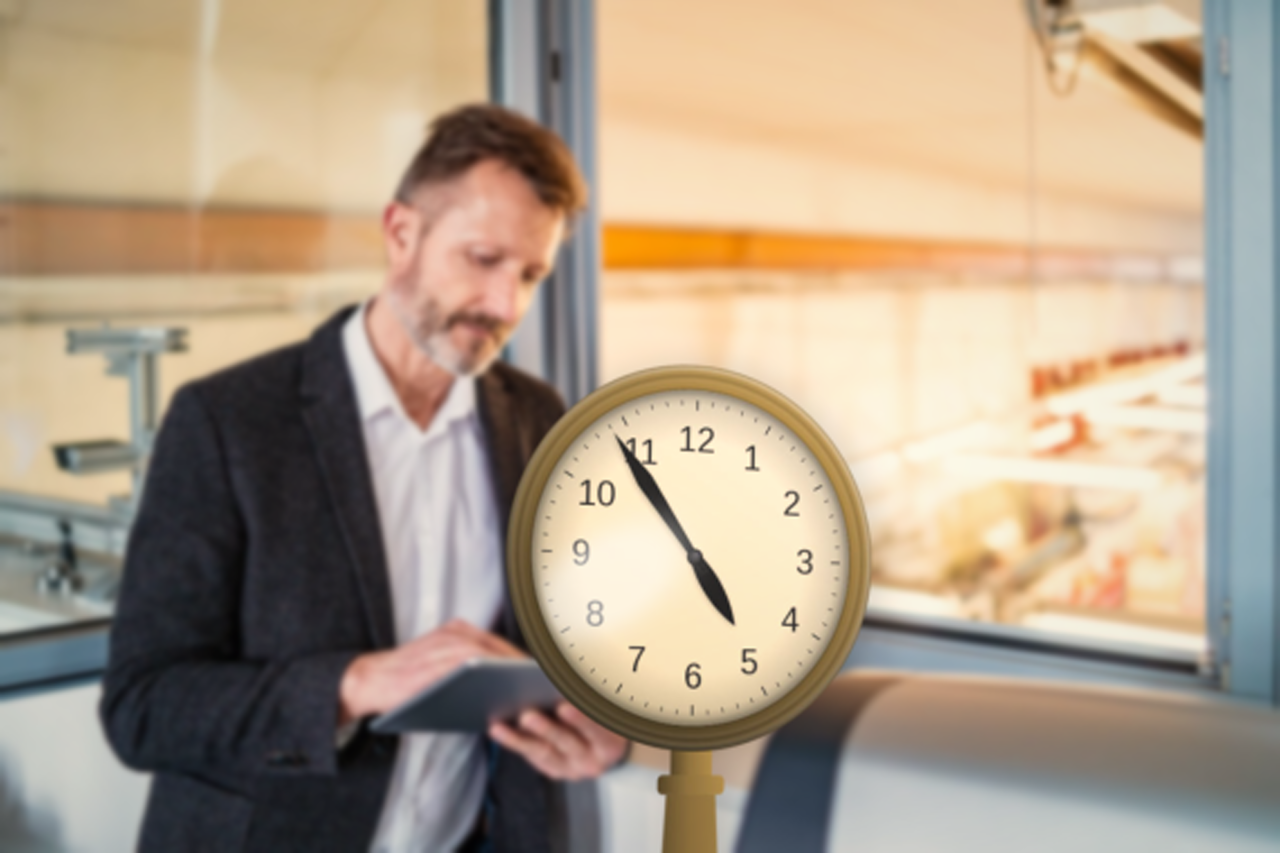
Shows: 4:54
